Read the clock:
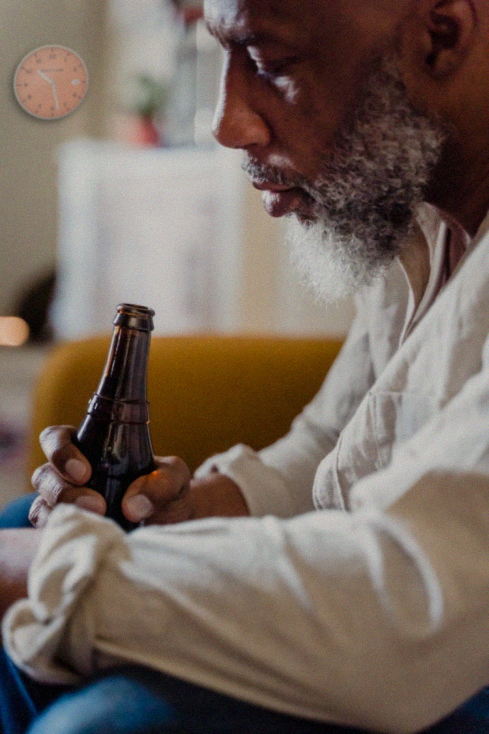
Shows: 10:28
